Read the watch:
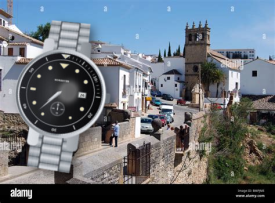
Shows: 7:37
